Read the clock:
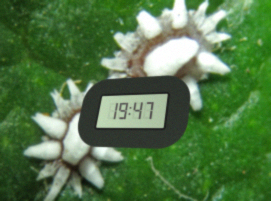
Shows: 19:47
